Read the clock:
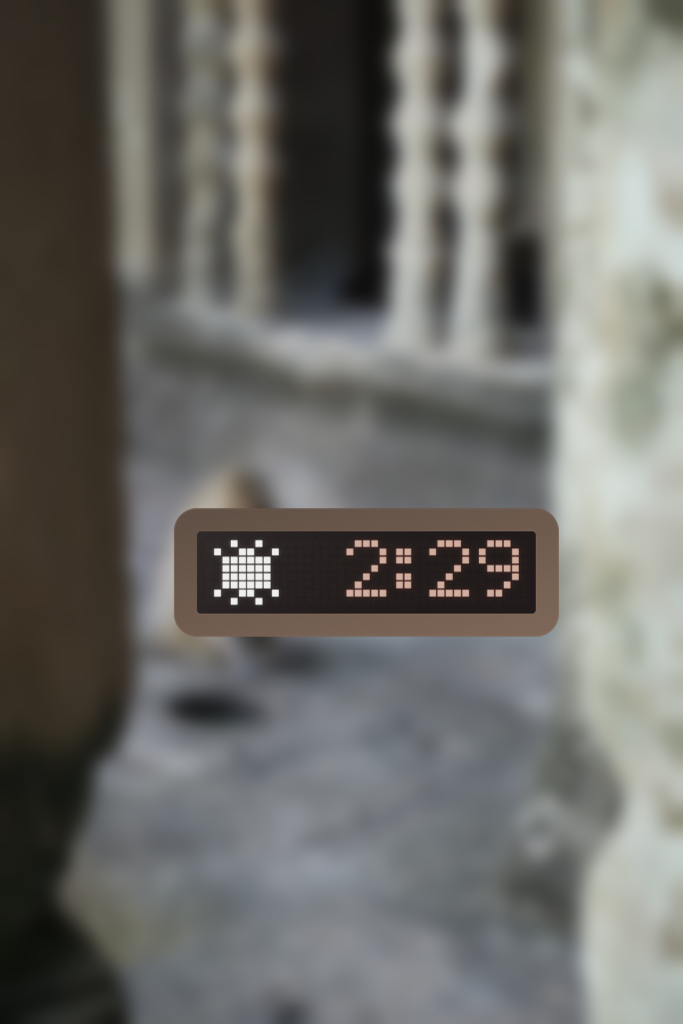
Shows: 2:29
